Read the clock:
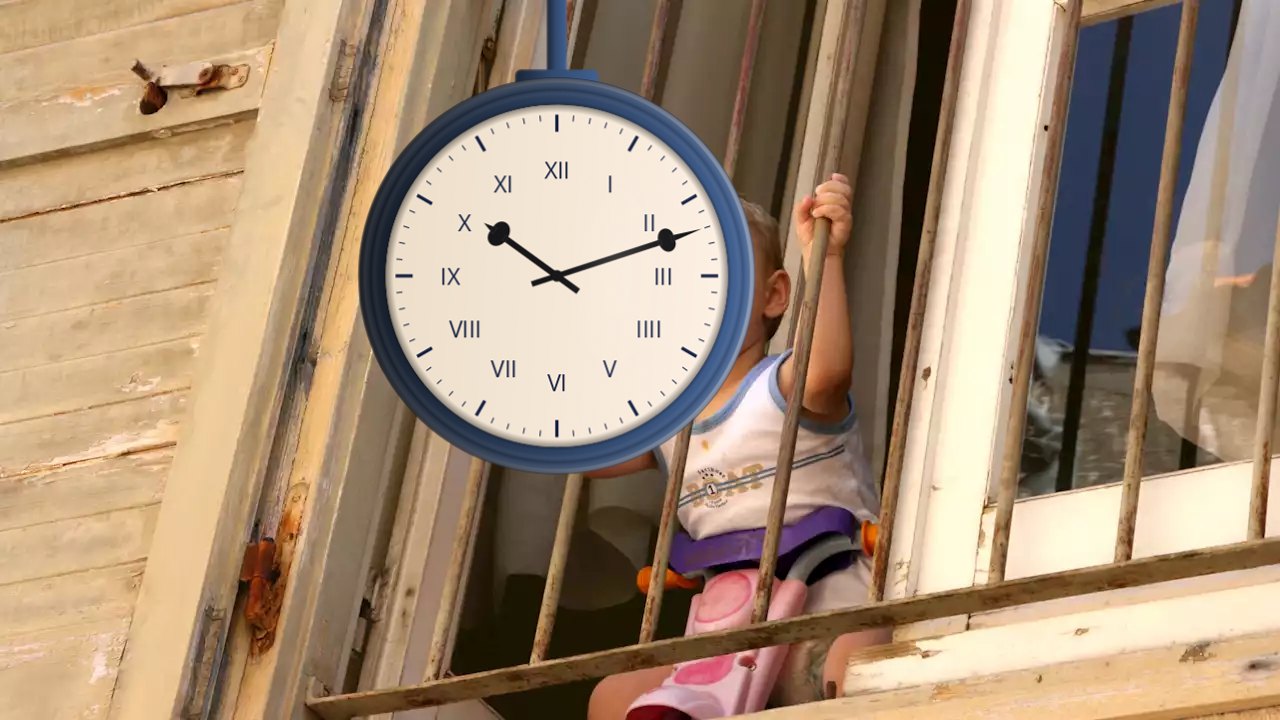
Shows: 10:12
